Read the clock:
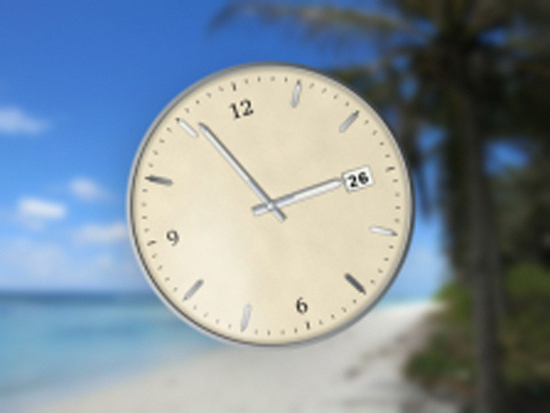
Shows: 2:56
